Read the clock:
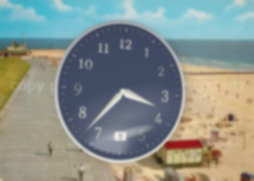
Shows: 3:37
